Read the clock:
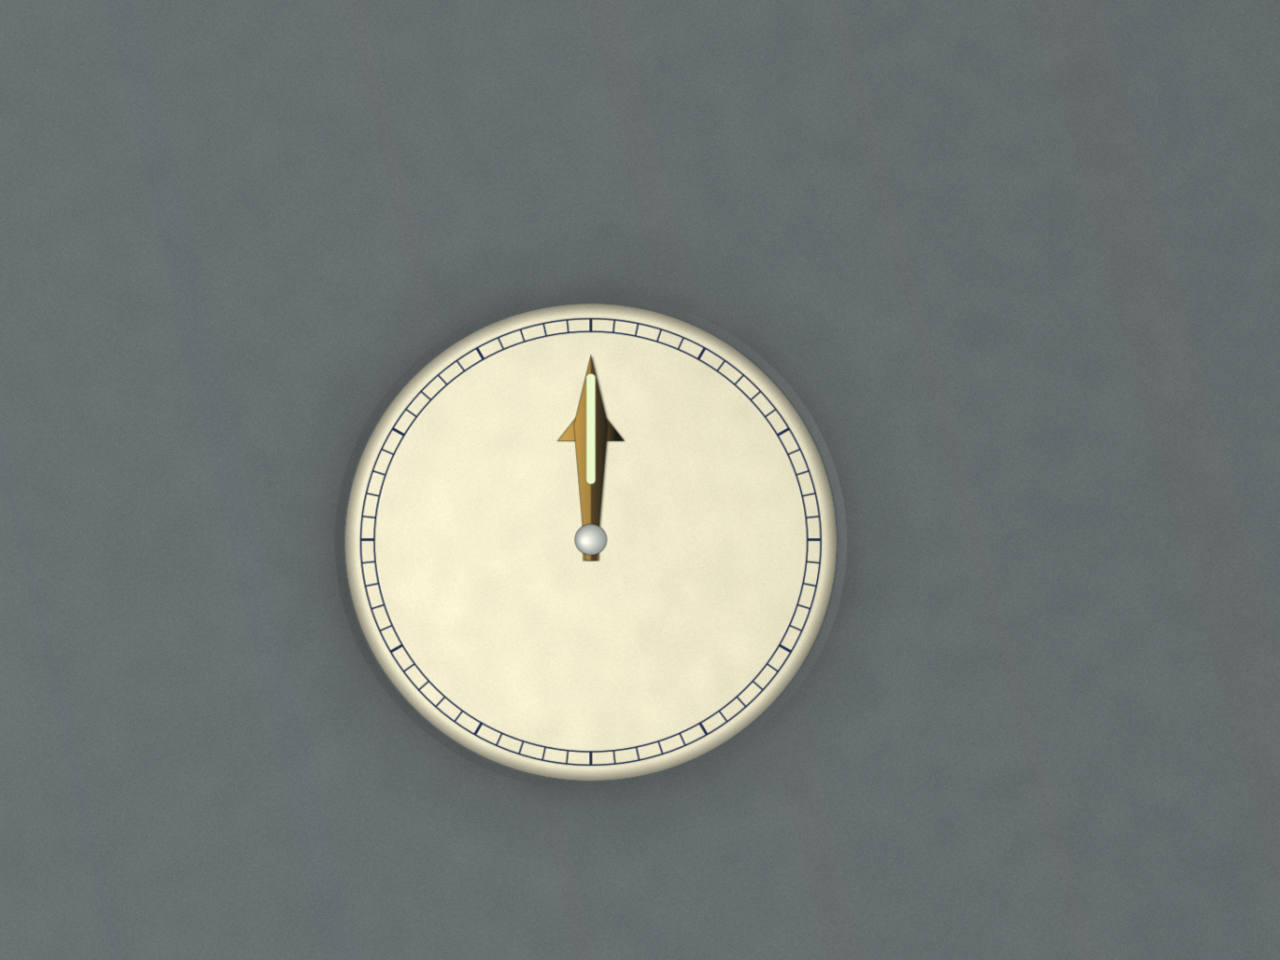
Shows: 12:00
